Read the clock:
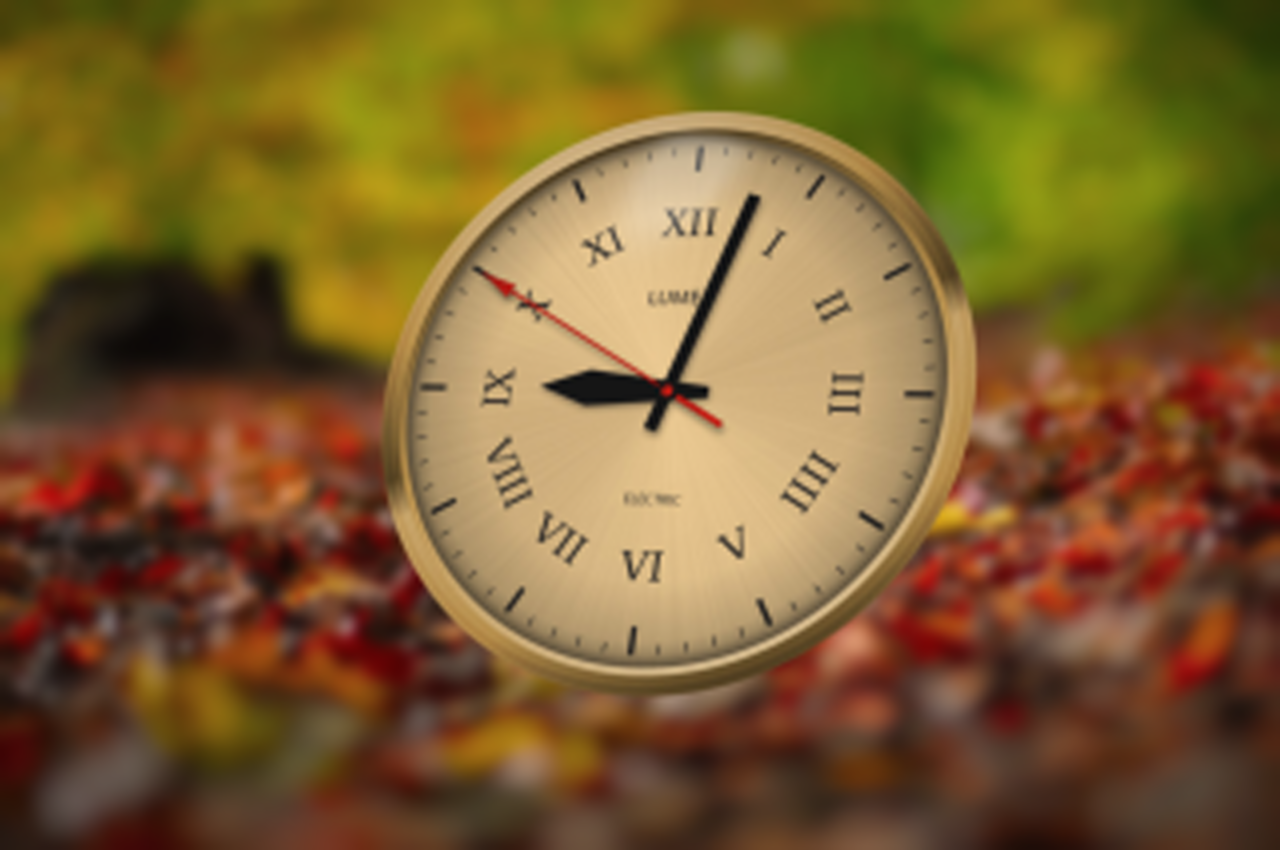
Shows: 9:02:50
